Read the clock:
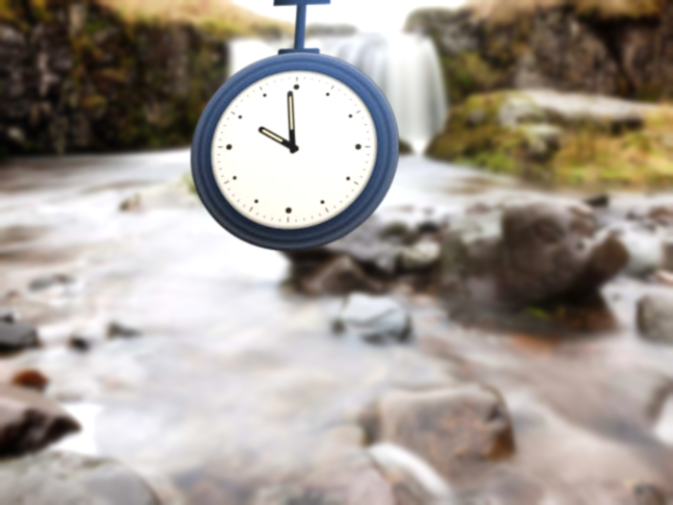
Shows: 9:59
